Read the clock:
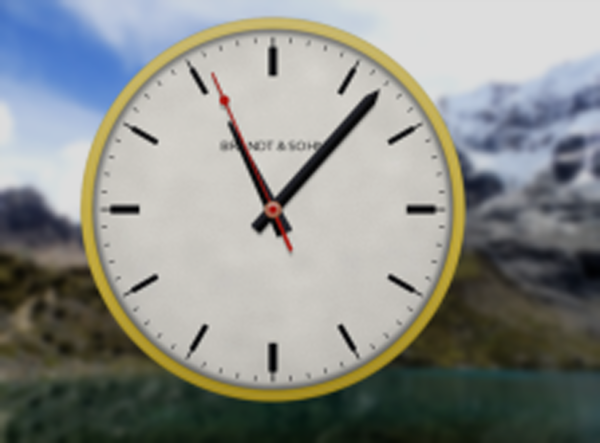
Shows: 11:06:56
